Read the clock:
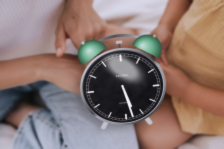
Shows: 5:28
